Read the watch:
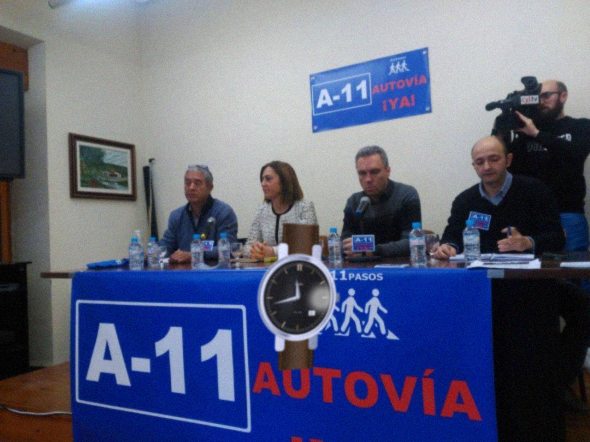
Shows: 11:43
